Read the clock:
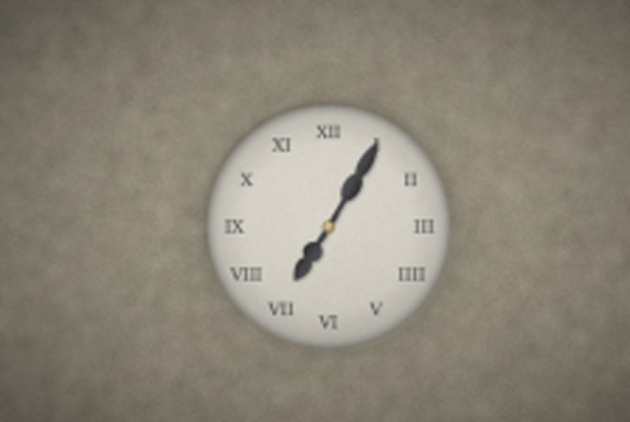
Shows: 7:05
